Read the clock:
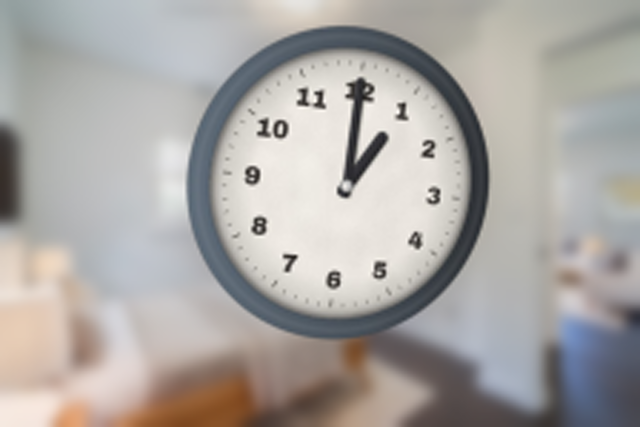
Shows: 1:00
